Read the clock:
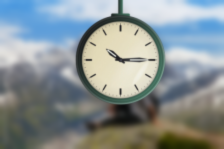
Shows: 10:15
